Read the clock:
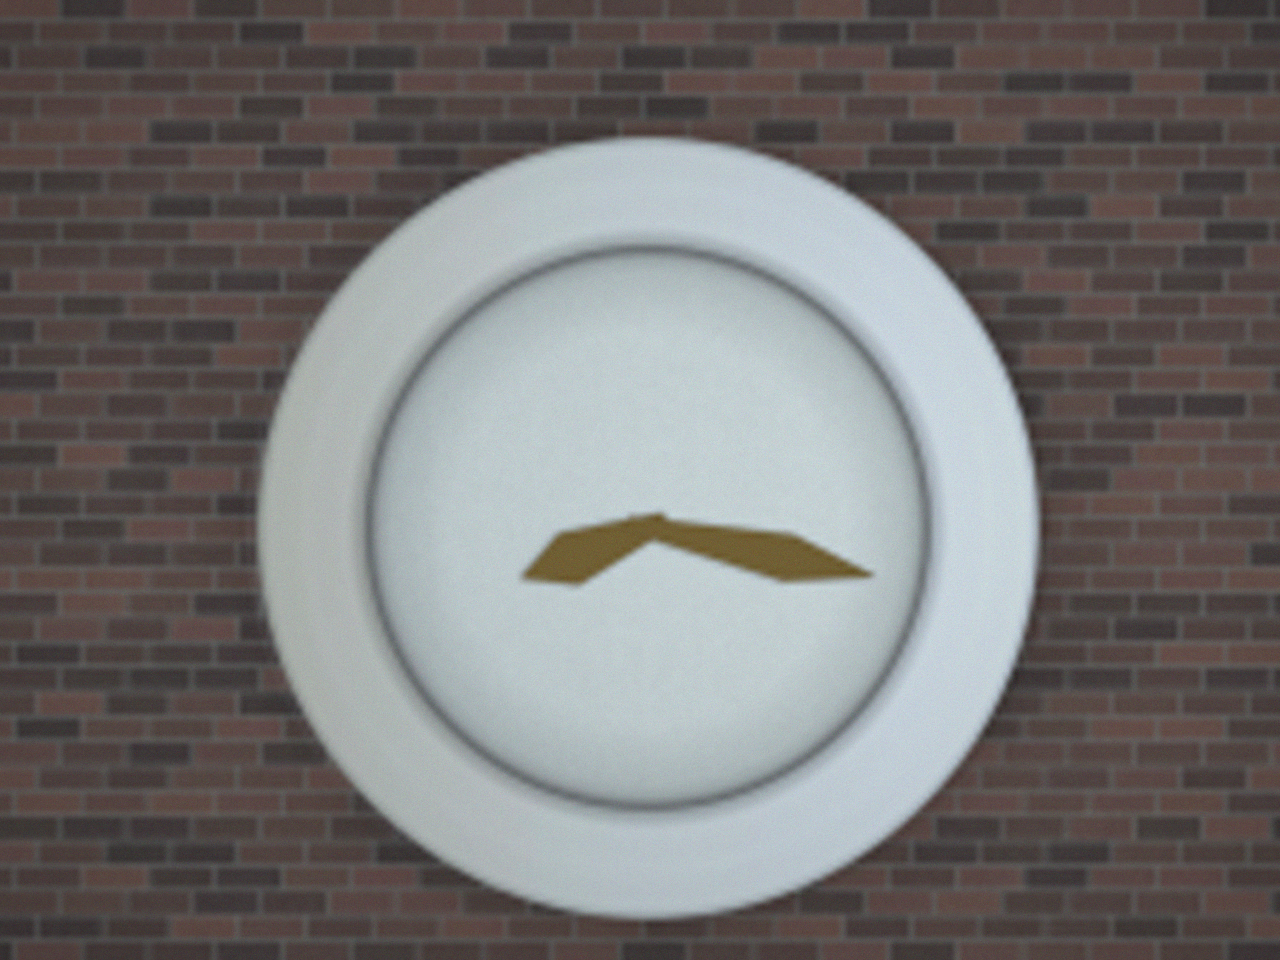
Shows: 8:17
